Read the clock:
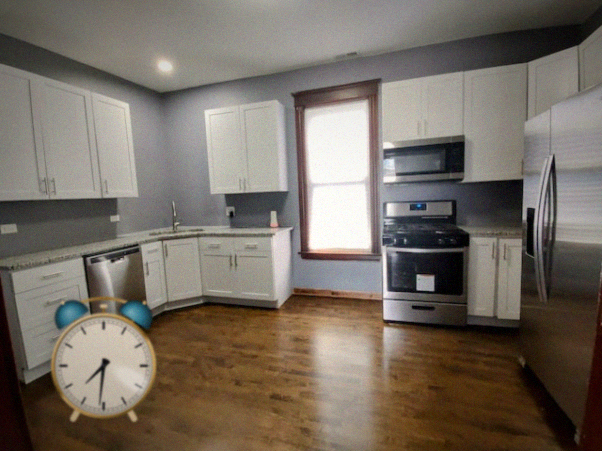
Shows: 7:31
